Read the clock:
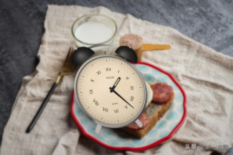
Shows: 1:23
